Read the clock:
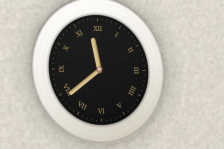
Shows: 11:39
